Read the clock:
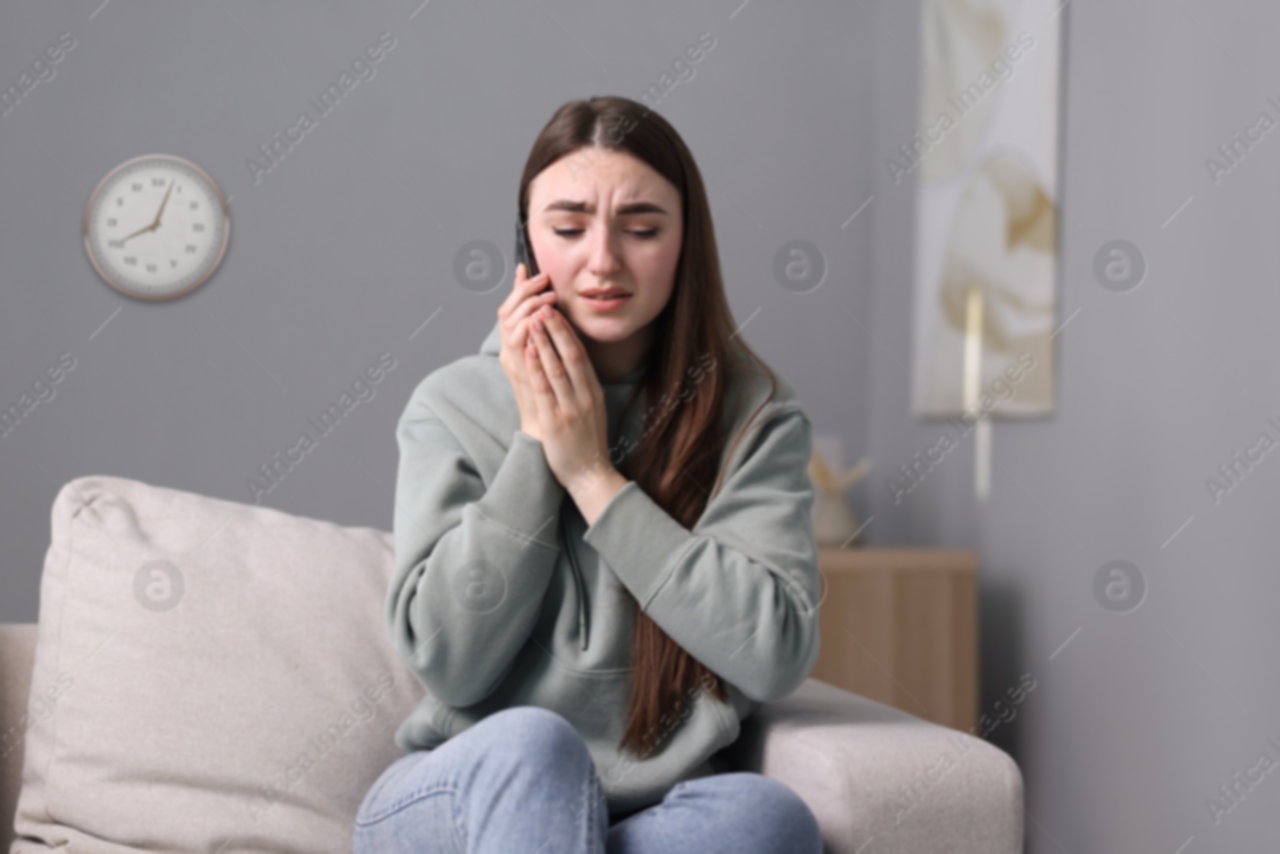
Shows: 8:03
